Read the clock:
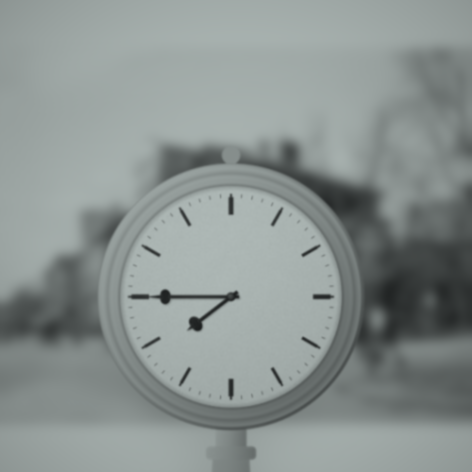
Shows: 7:45
